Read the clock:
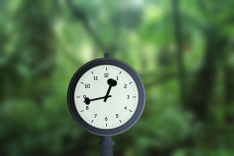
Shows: 12:43
